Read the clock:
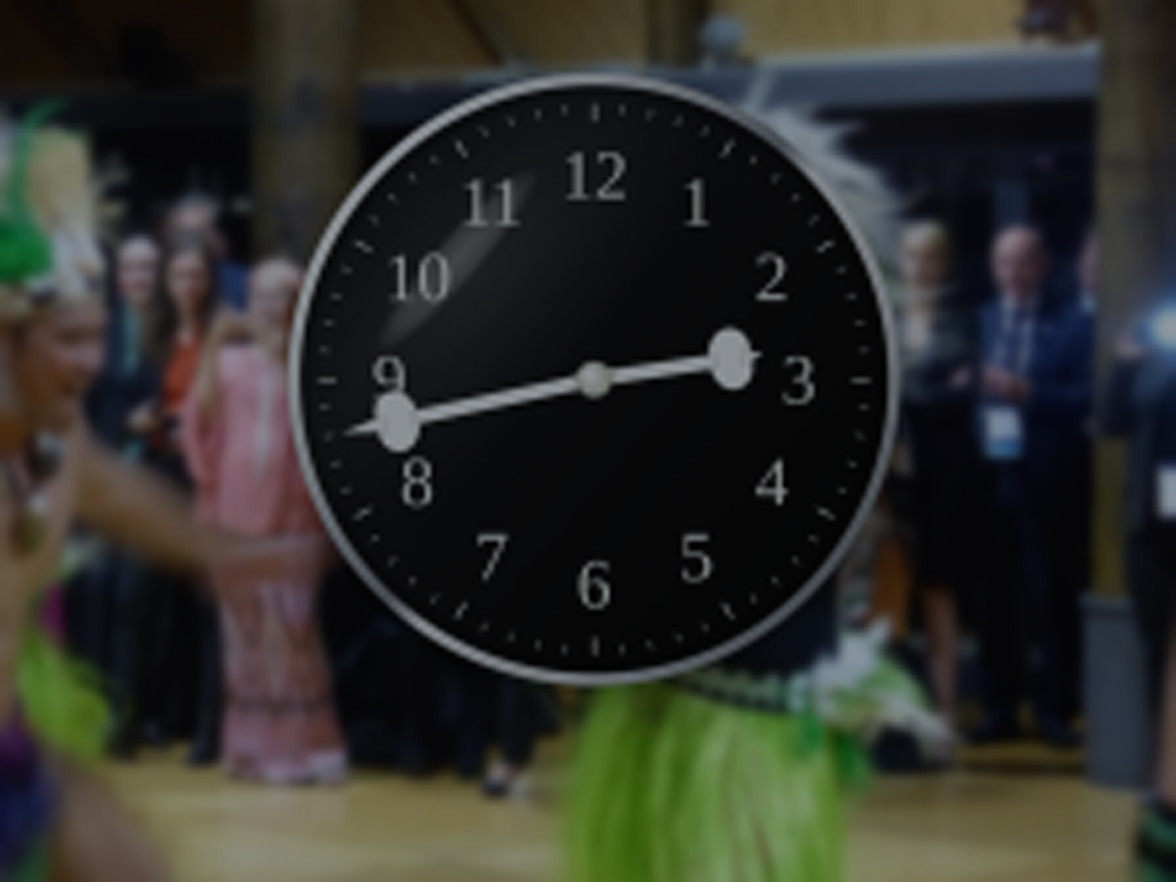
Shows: 2:43
